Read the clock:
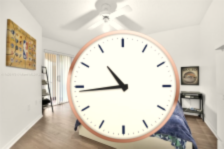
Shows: 10:44
